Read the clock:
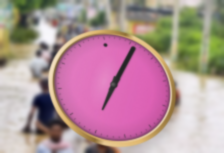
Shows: 7:06
